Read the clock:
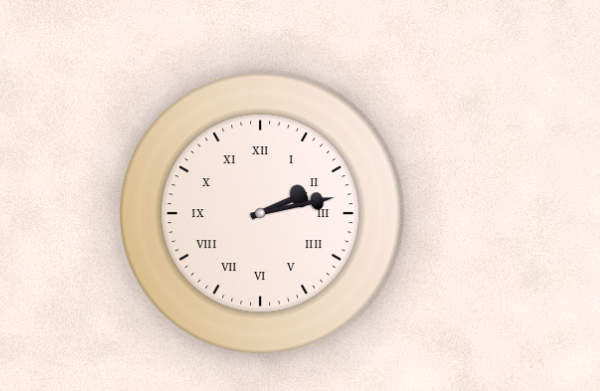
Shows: 2:13
